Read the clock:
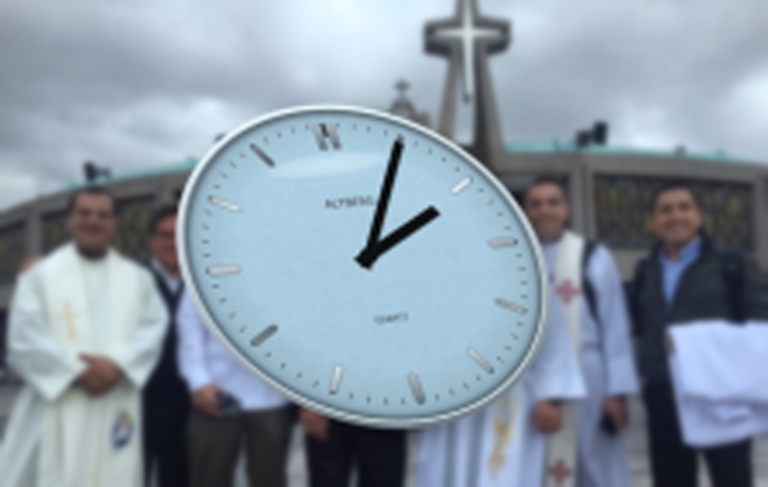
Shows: 2:05
